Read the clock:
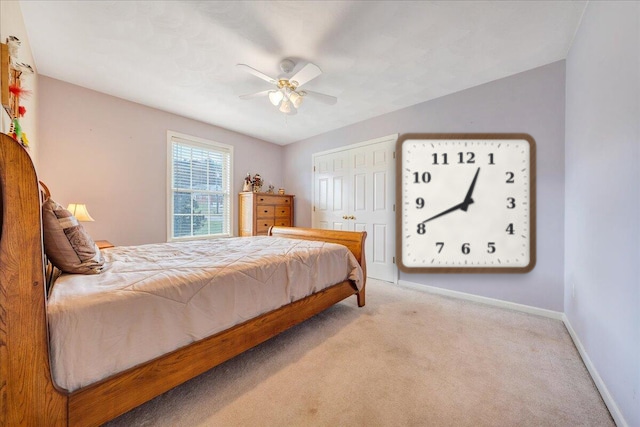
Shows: 12:41
